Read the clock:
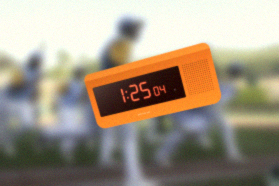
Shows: 1:25:04
